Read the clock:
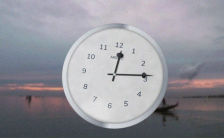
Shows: 12:14
